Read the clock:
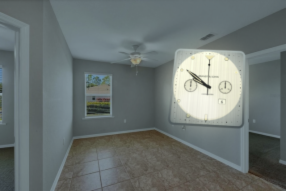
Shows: 9:51
